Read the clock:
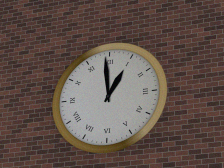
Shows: 12:59
